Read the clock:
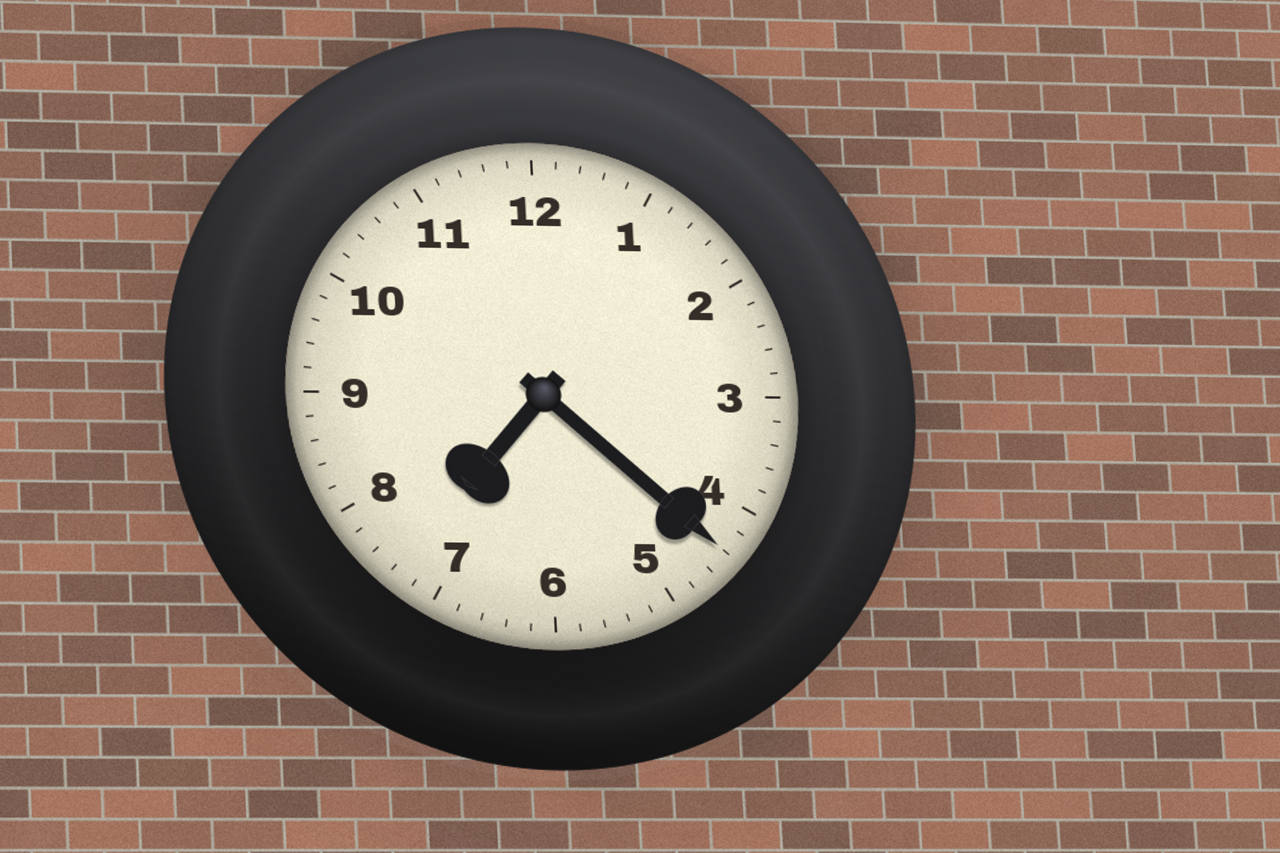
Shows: 7:22
